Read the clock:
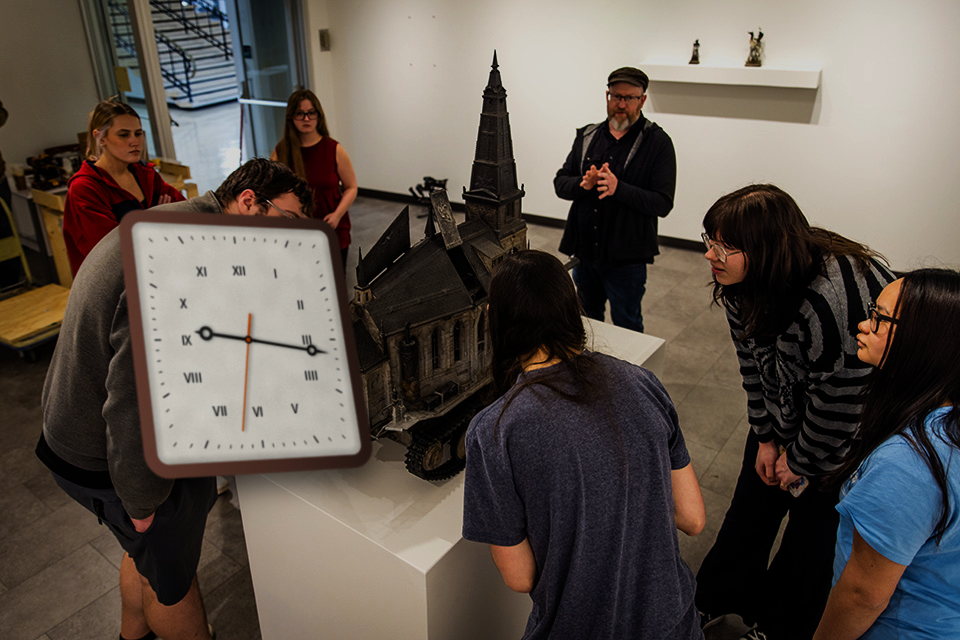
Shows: 9:16:32
